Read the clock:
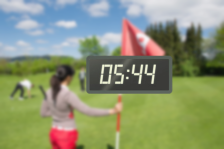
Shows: 5:44
